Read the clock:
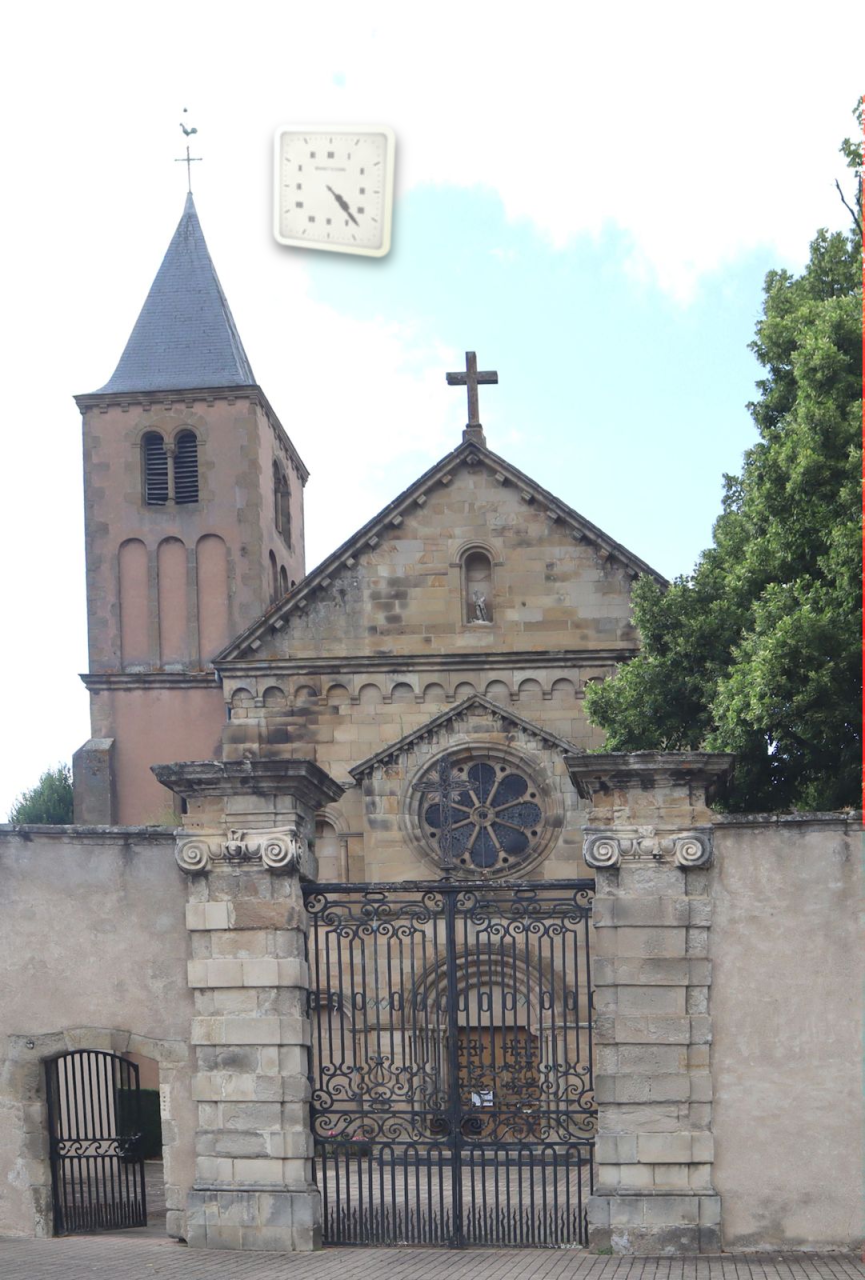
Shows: 4:23
